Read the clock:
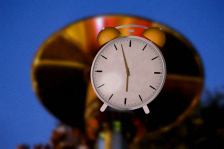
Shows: 5:57
